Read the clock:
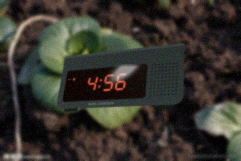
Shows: 4:56
